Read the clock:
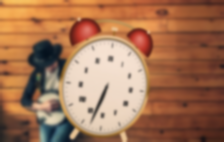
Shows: 6:33
